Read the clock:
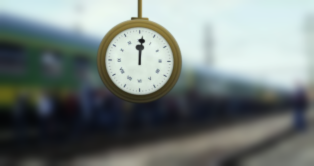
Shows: 12:01
